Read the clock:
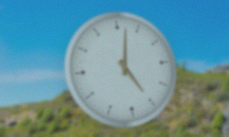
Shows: 5:02
